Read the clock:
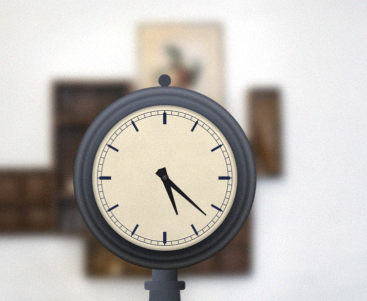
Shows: 5:22
